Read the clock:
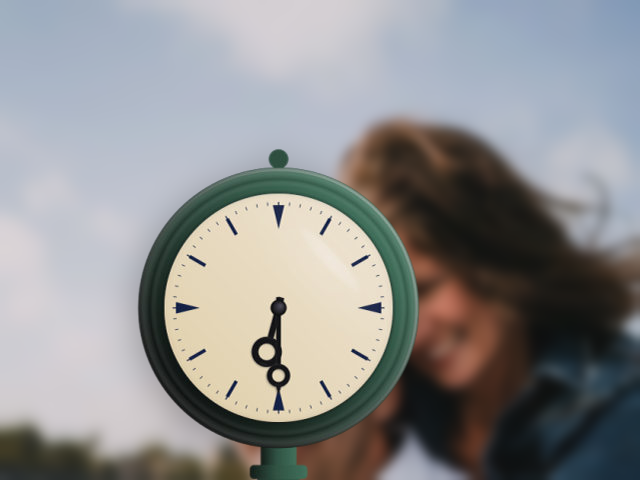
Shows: 6:30
